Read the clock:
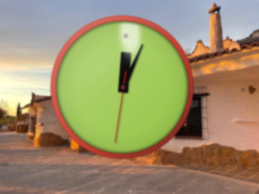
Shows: 12:03:31
